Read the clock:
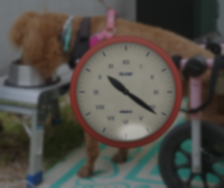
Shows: 10:21
